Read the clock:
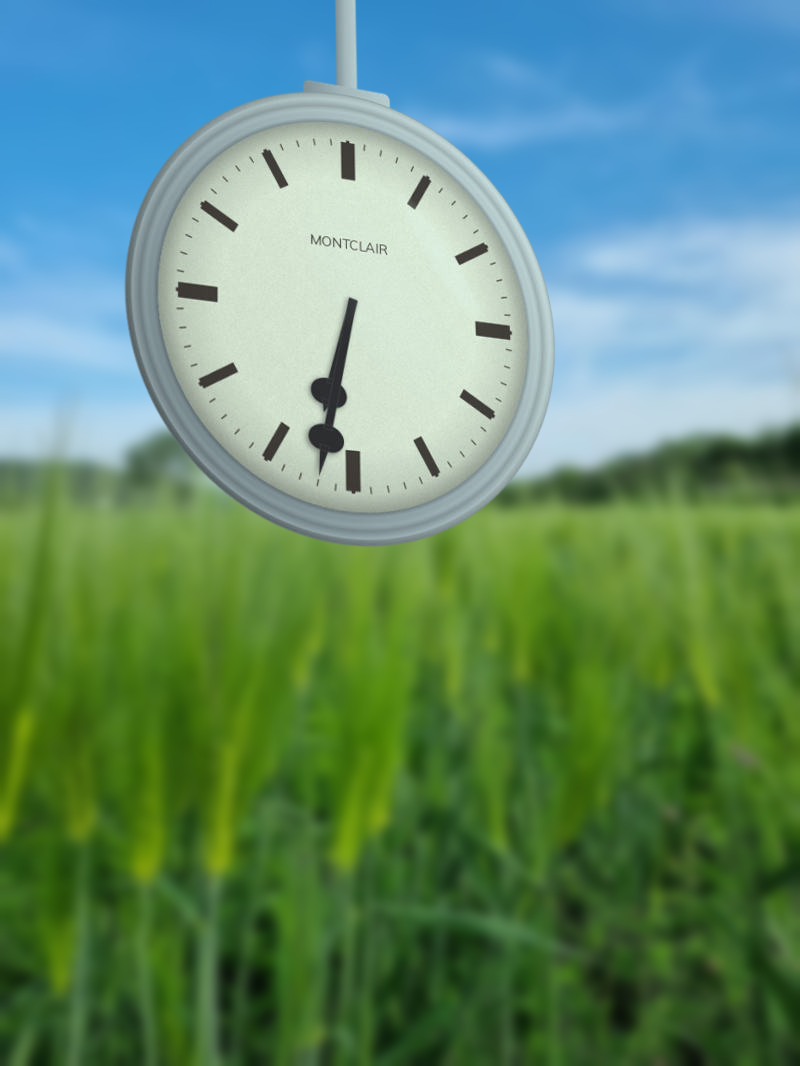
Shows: 6:32
